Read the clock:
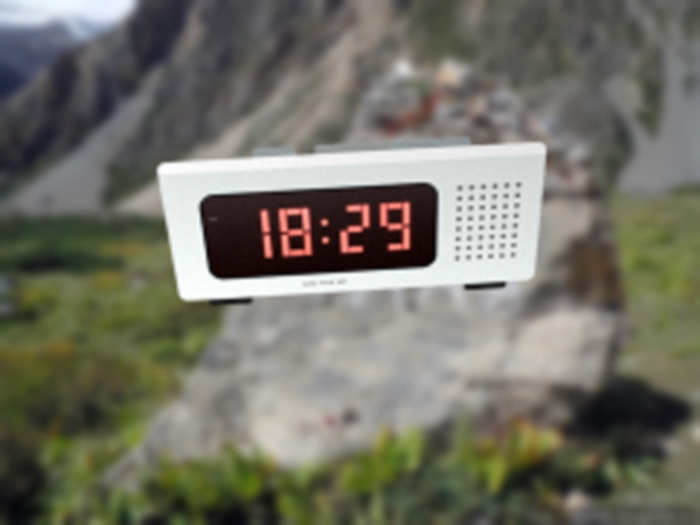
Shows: 18:29
